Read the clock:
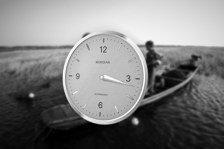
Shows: 3:17
